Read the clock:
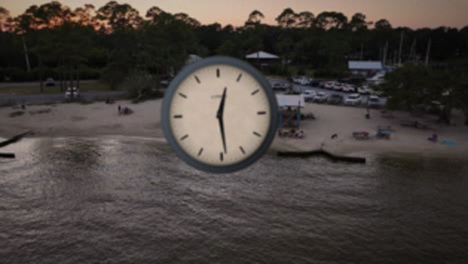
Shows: 12:29
